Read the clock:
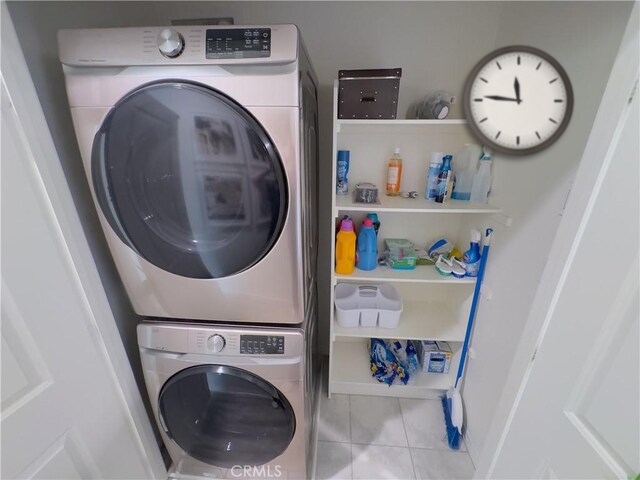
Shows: 11:46
